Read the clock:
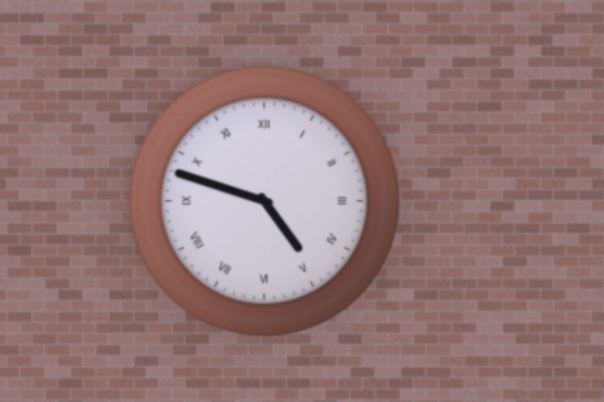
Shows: 4:48
